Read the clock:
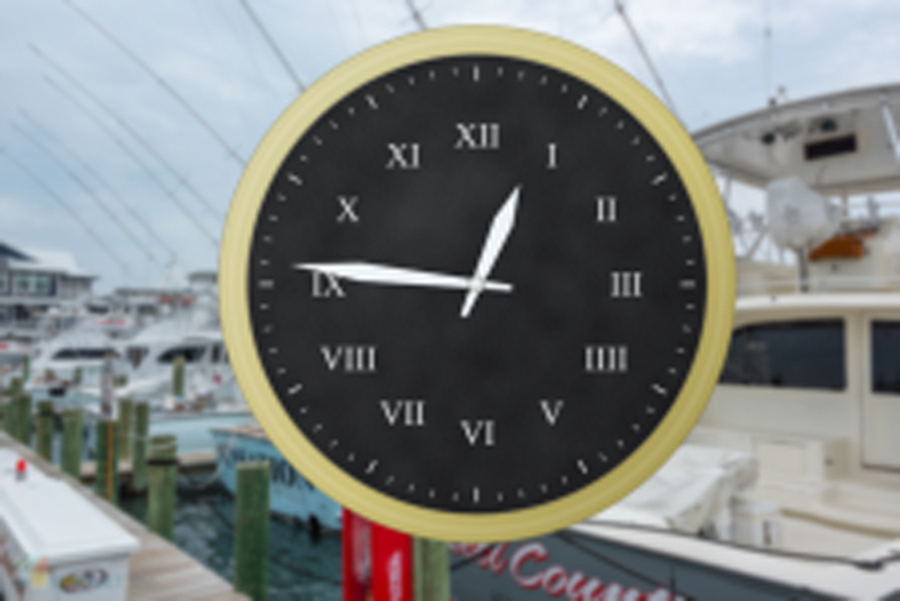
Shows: 12:46
